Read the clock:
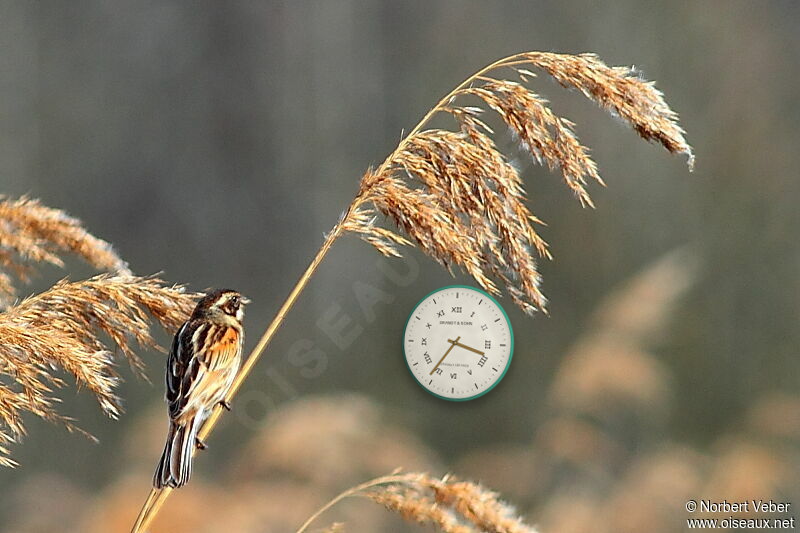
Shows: 3:36
